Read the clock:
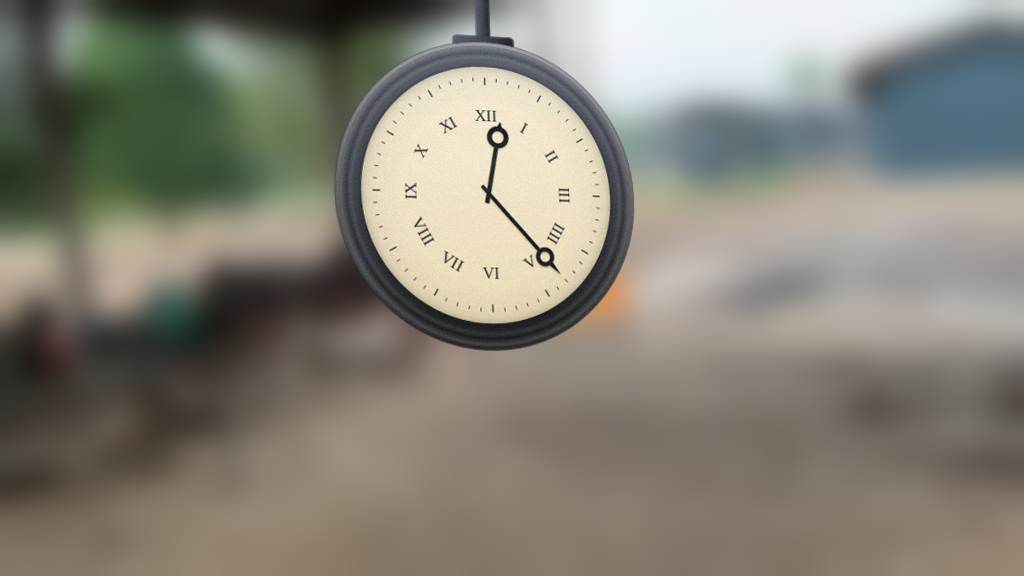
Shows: 12:23
